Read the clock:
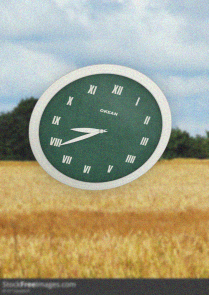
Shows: 8:39
